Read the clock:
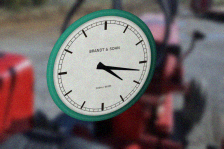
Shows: 4:17
